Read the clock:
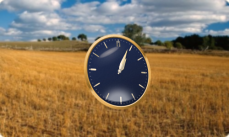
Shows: 1:04
